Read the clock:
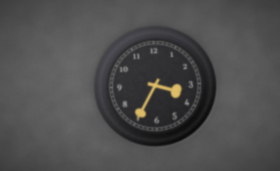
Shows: 3:35
